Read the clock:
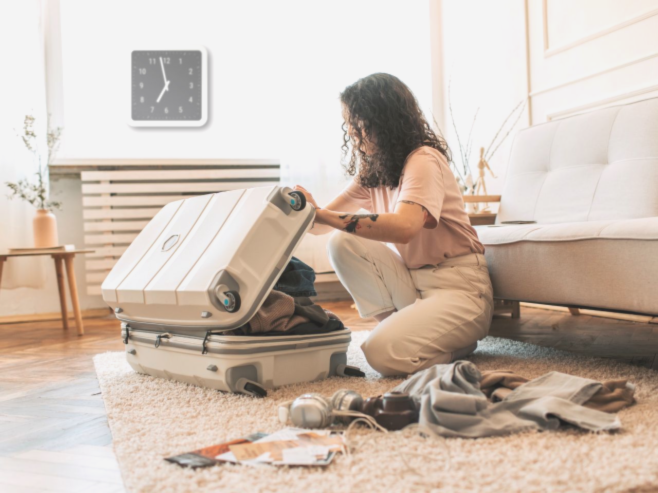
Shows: 6:58
